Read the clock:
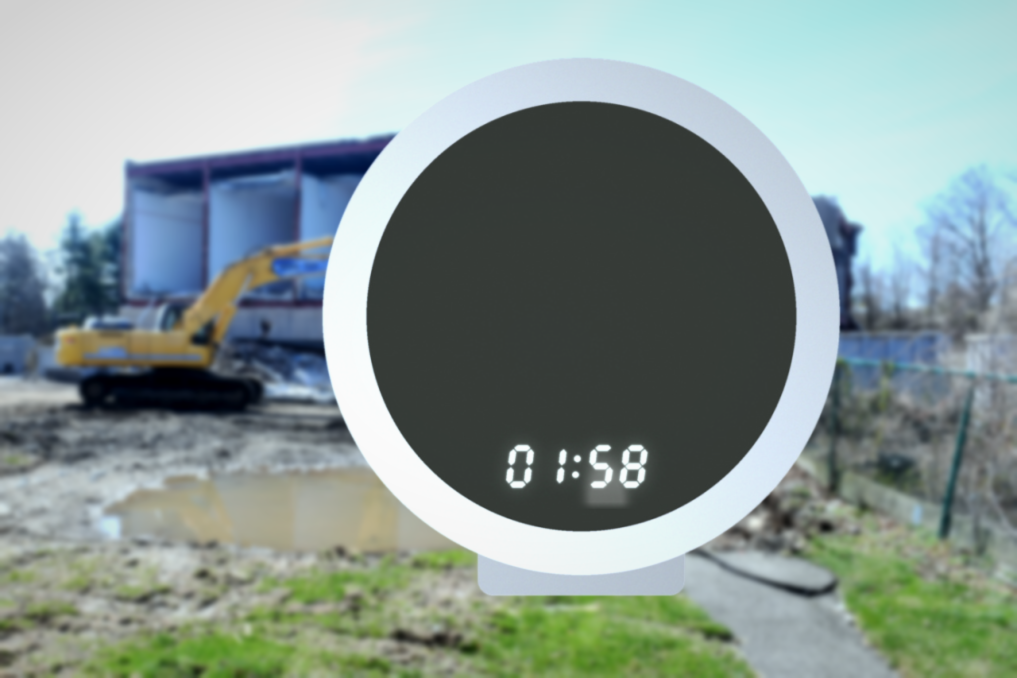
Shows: 1:58
